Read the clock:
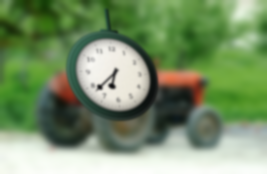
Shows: 6:38
